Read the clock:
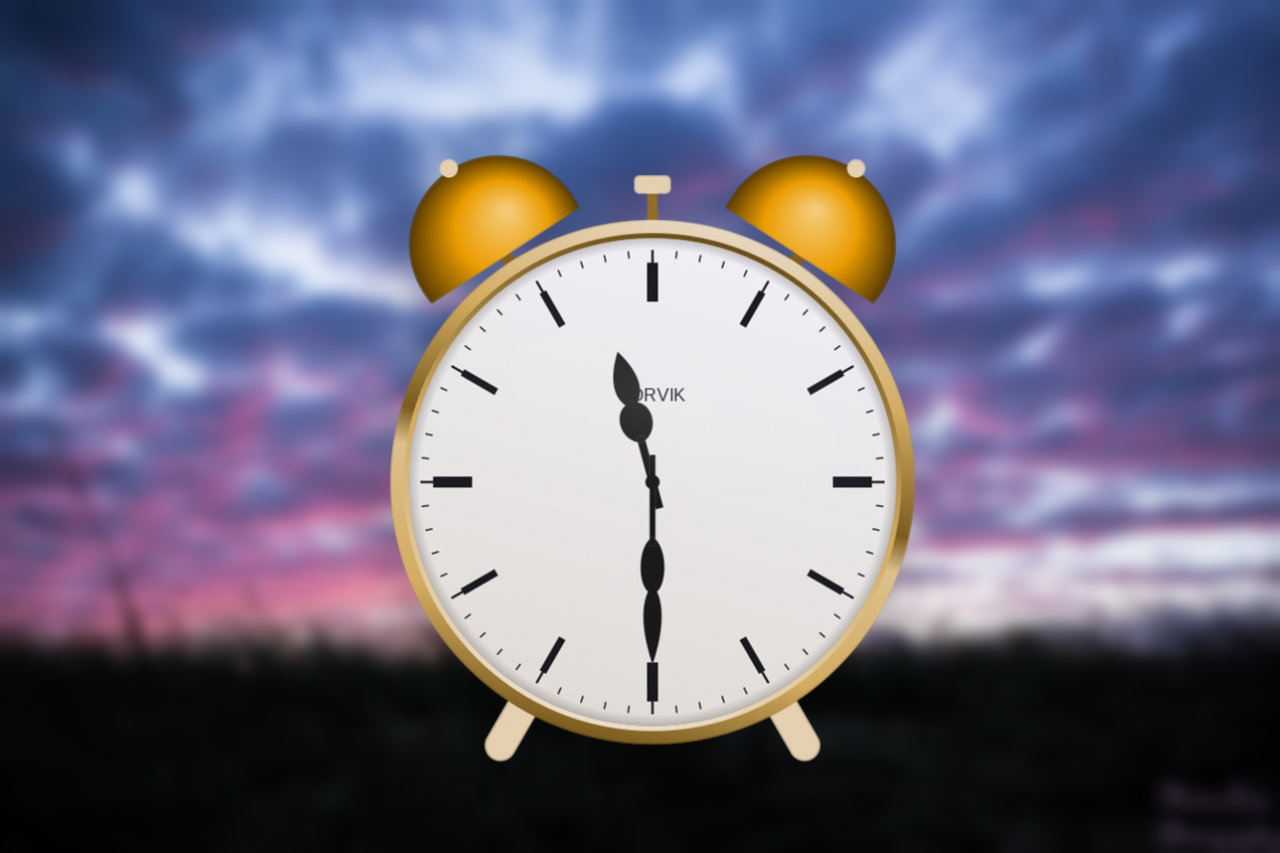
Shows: 11:30
